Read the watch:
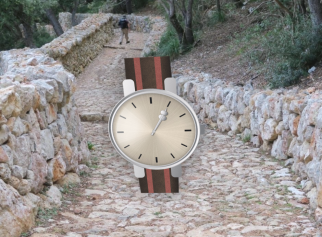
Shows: 1:05
